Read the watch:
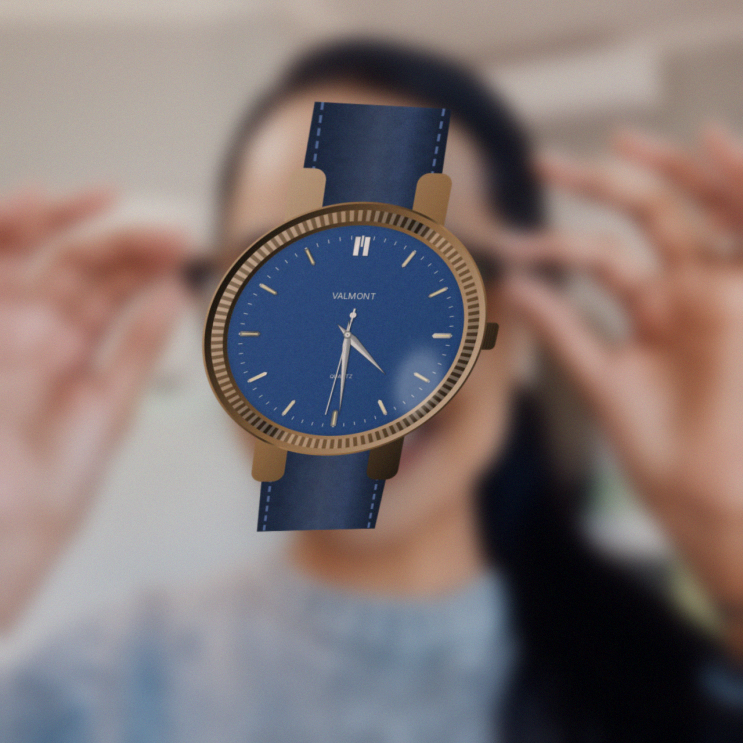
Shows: 4:29:31
